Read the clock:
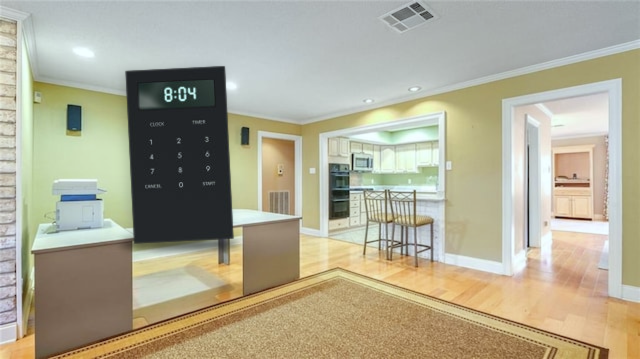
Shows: 8:04
